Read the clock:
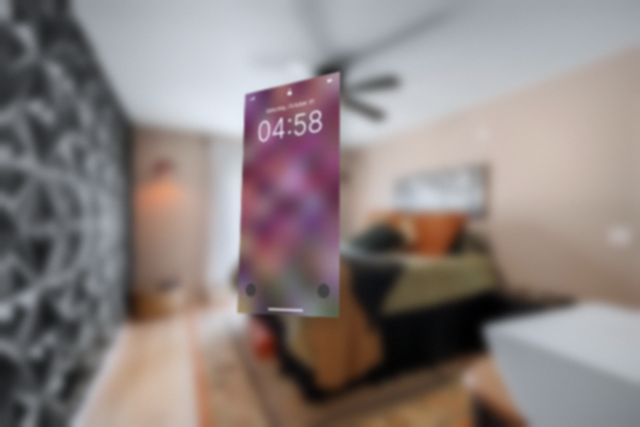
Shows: 4:58
